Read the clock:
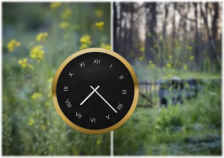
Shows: 7:22
